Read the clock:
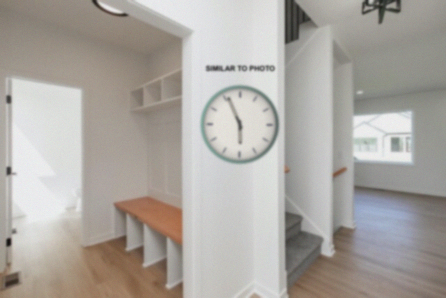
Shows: 5:56
